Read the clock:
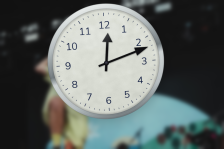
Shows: 12:12
